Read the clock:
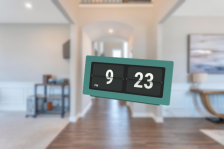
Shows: 9:23
